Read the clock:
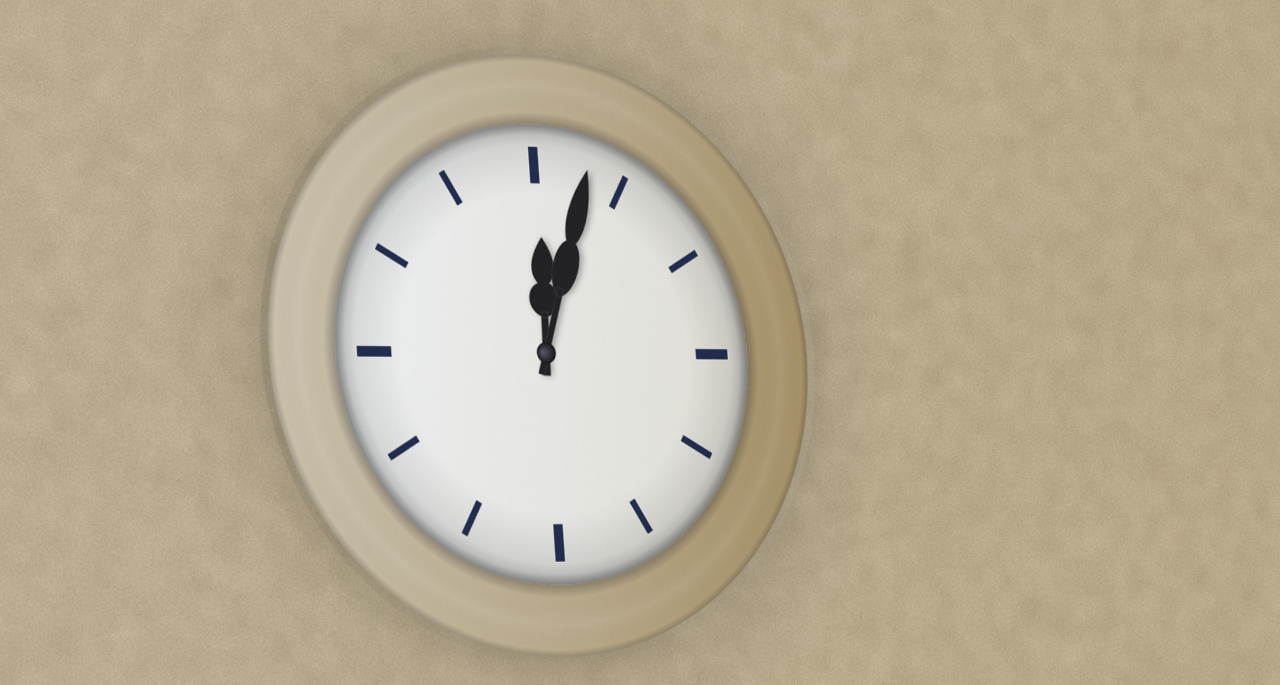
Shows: 12:03
